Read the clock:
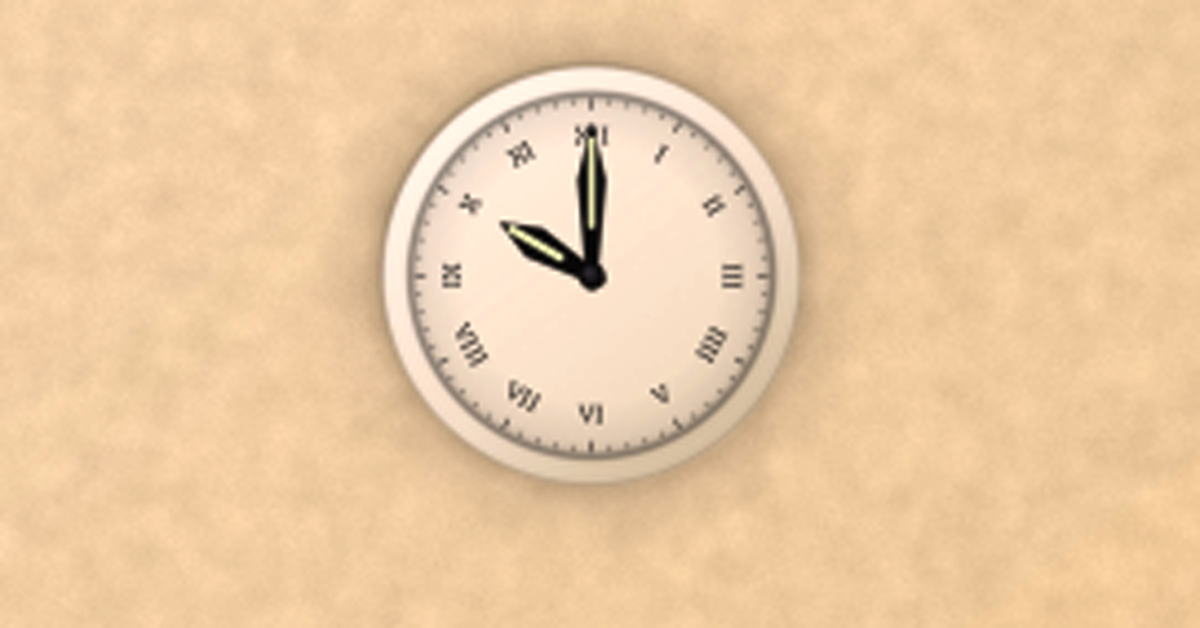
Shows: 10:00
